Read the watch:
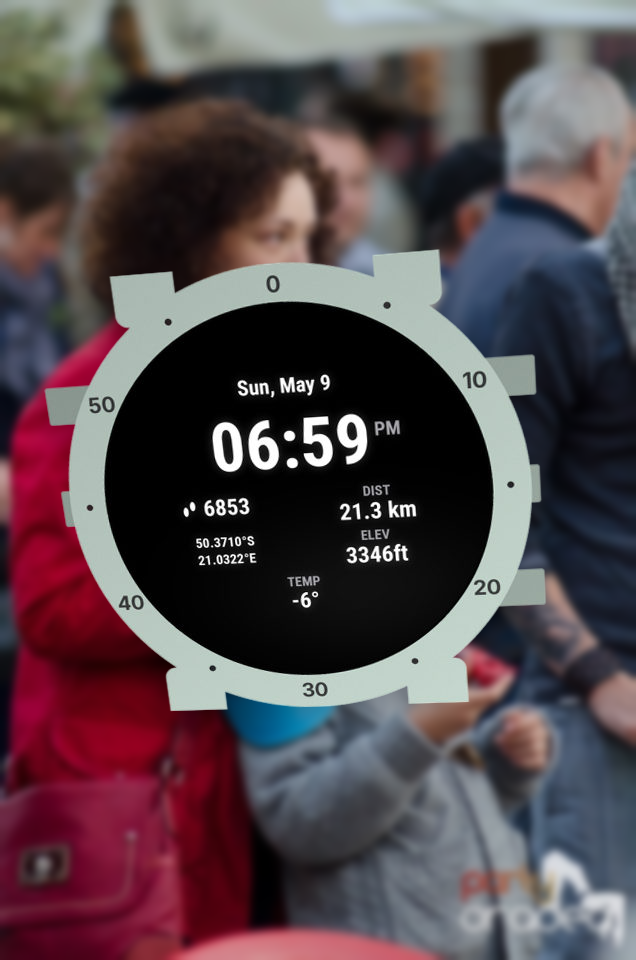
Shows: 6:59
